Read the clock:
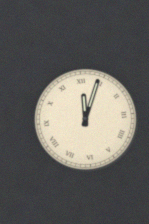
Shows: 12:04
